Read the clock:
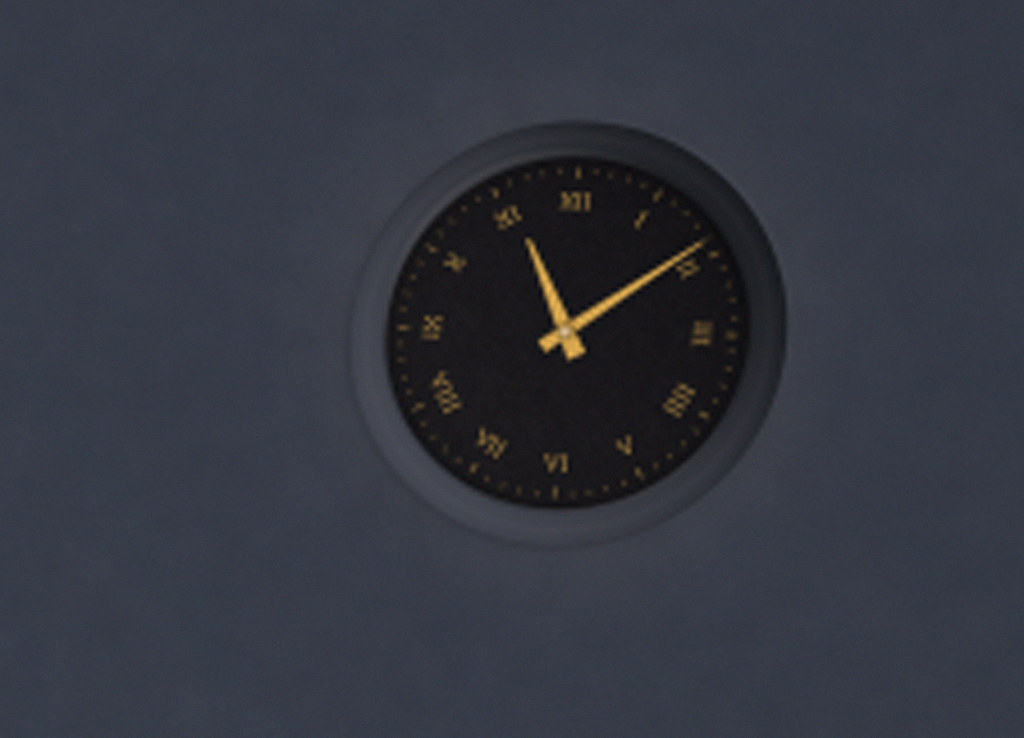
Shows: 11:09
